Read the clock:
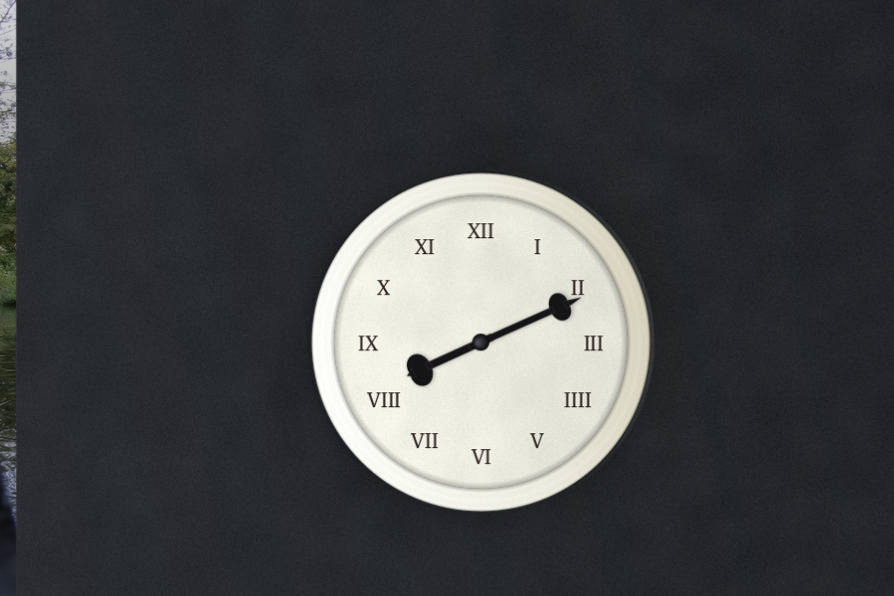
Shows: 8:11
